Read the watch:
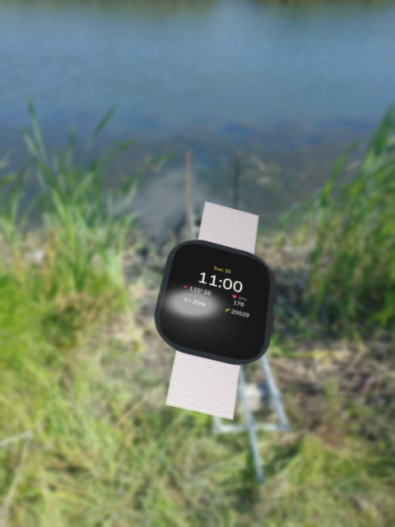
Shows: 11:00
